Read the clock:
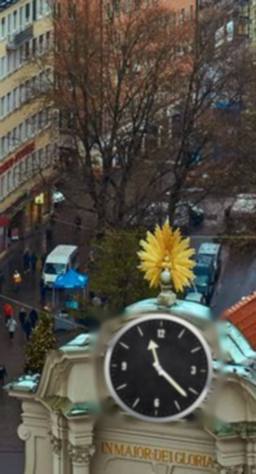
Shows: 11:22
